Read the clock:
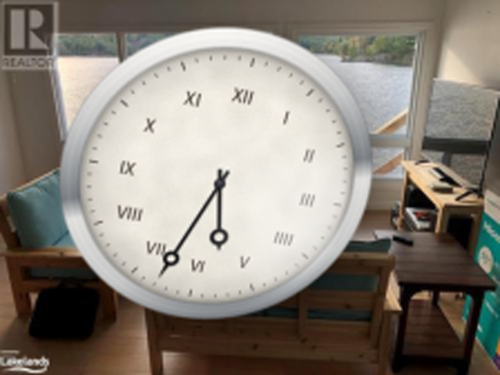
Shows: 5:33
